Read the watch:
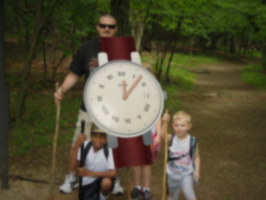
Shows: 12:07
